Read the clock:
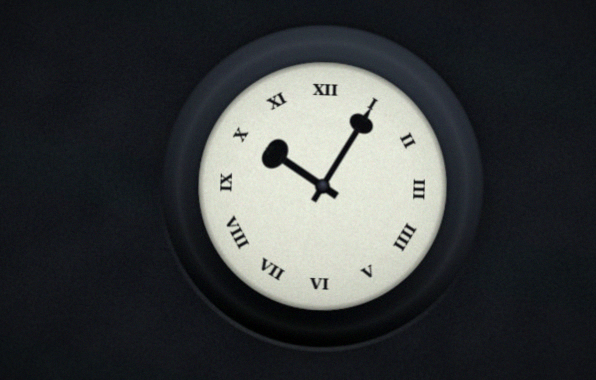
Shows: 10:05
